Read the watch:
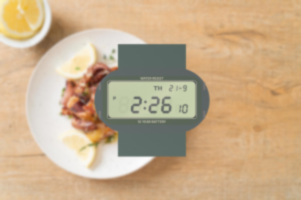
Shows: 2:26
